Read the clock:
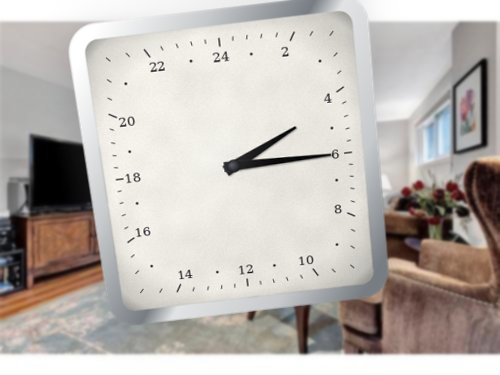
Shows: 4:15
